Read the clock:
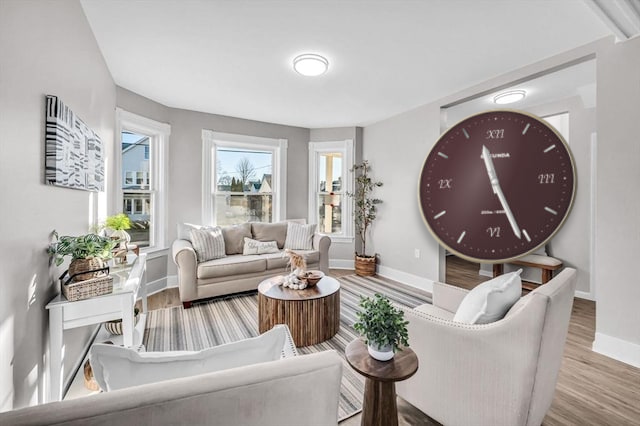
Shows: 11:26
